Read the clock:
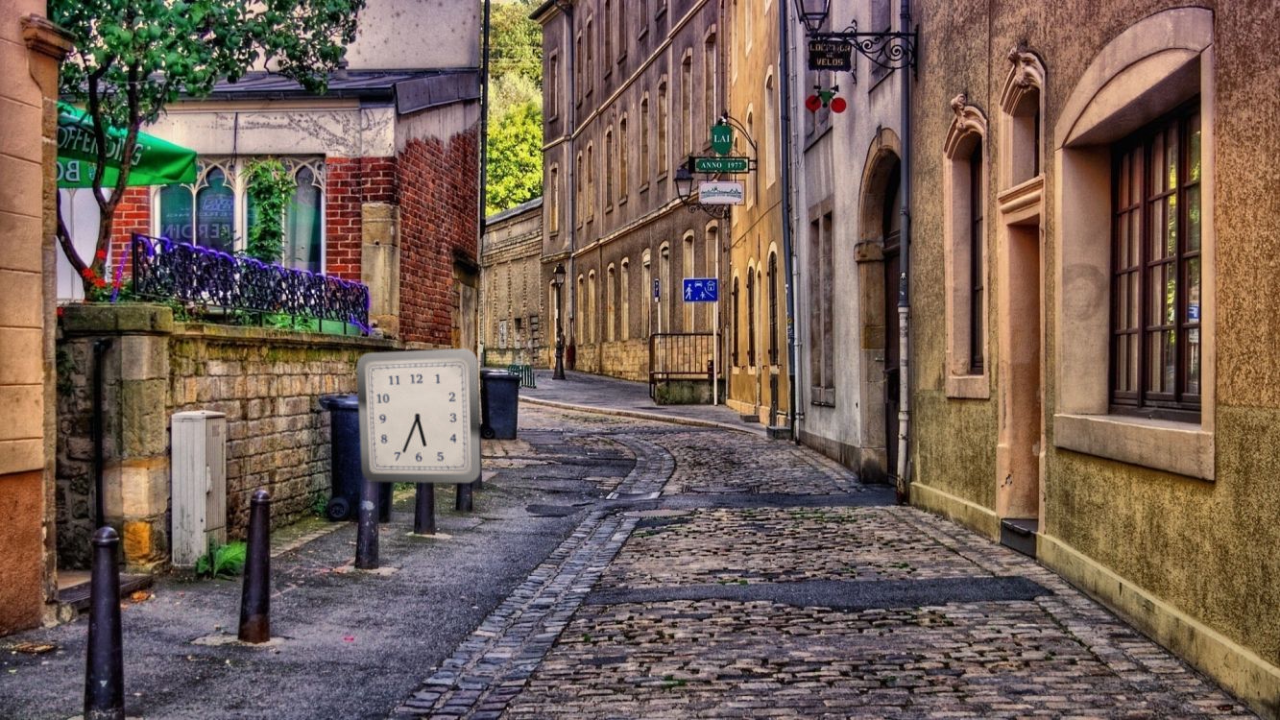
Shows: 5:34
